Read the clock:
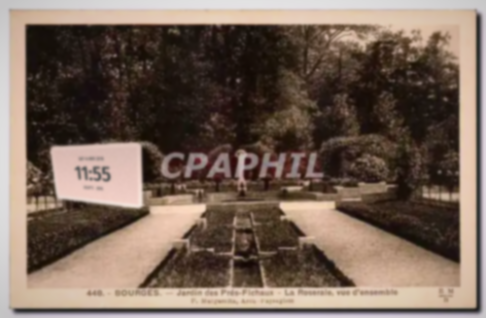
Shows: 11:55
